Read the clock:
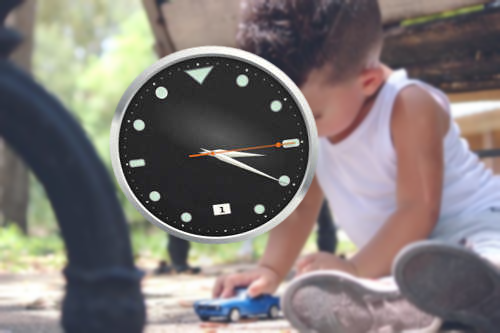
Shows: 3:20:15
